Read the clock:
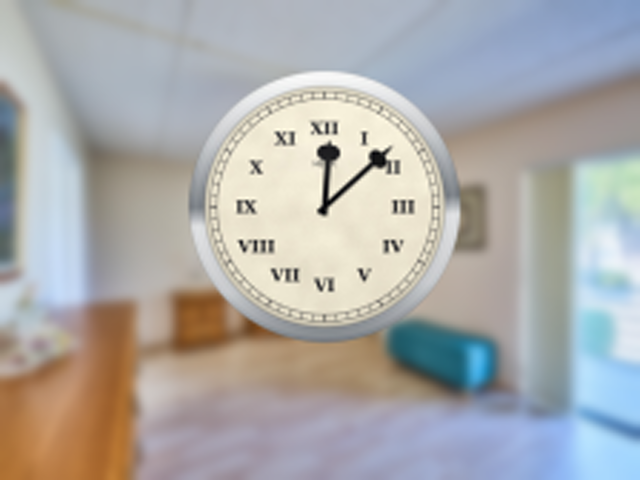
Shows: 12:08
